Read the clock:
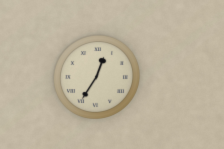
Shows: 12:35
